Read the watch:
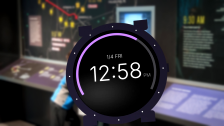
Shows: 12:58
